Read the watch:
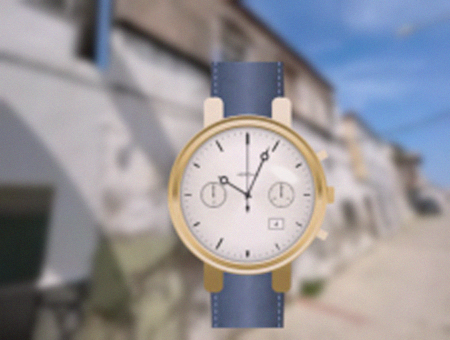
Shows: 10:04
